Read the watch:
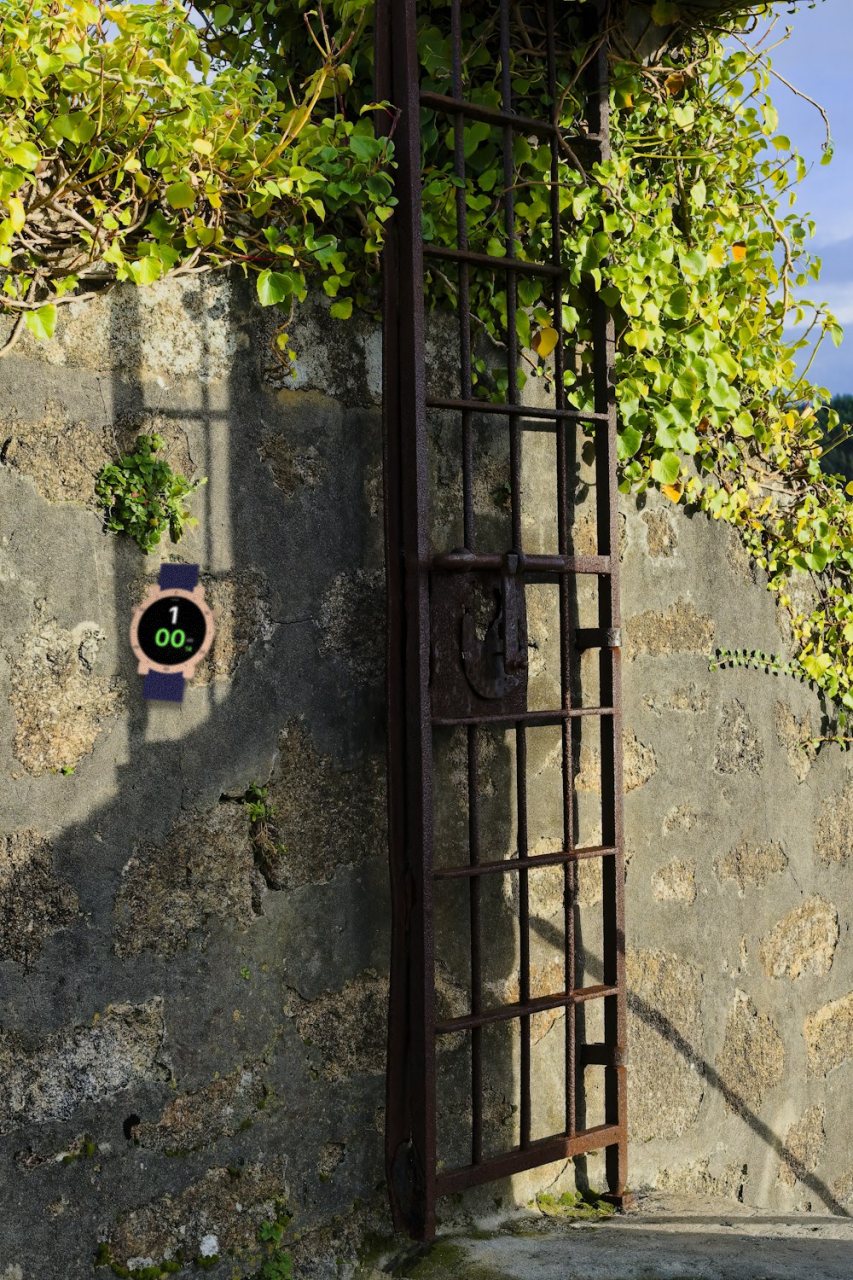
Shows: 1:00
